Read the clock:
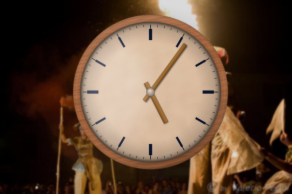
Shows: 5:06
